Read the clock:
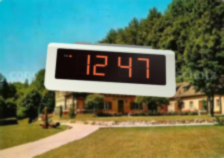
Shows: 12:47
